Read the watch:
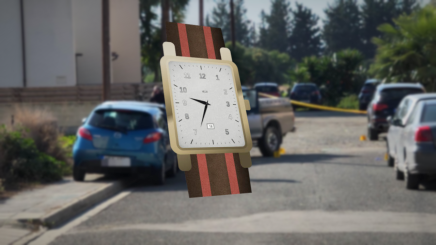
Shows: 9:34
